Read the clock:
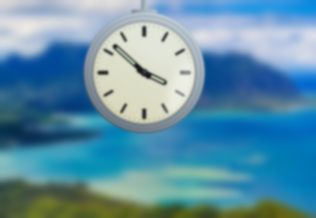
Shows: 3:52
